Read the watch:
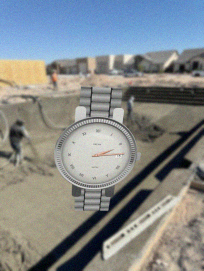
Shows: 2:14
